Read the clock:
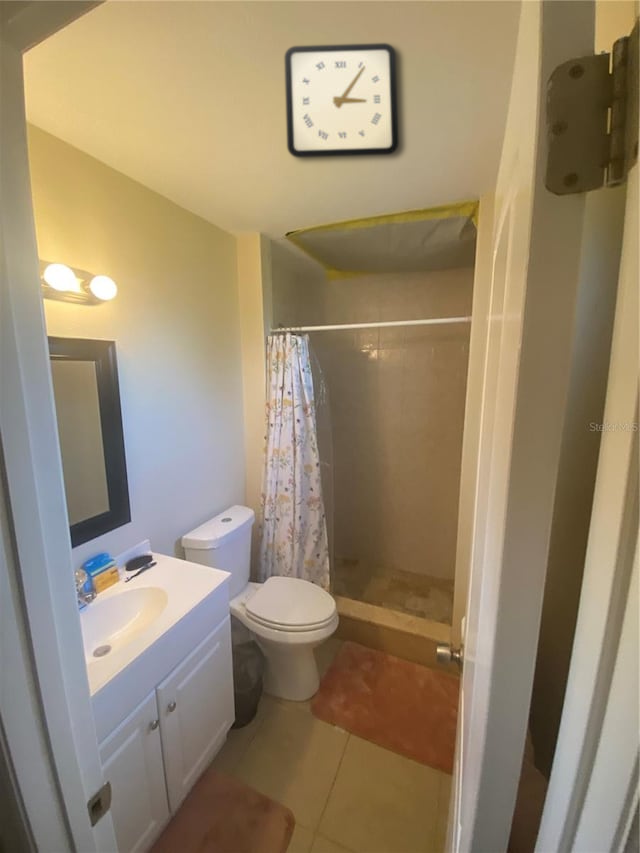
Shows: 3:06
